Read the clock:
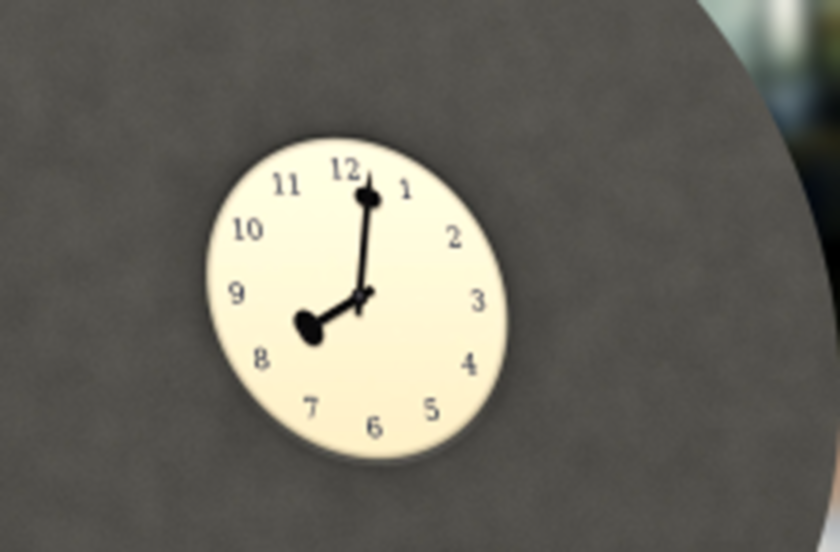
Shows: 8:02
